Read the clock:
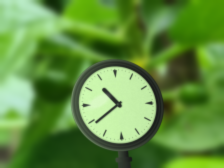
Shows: 10:39
